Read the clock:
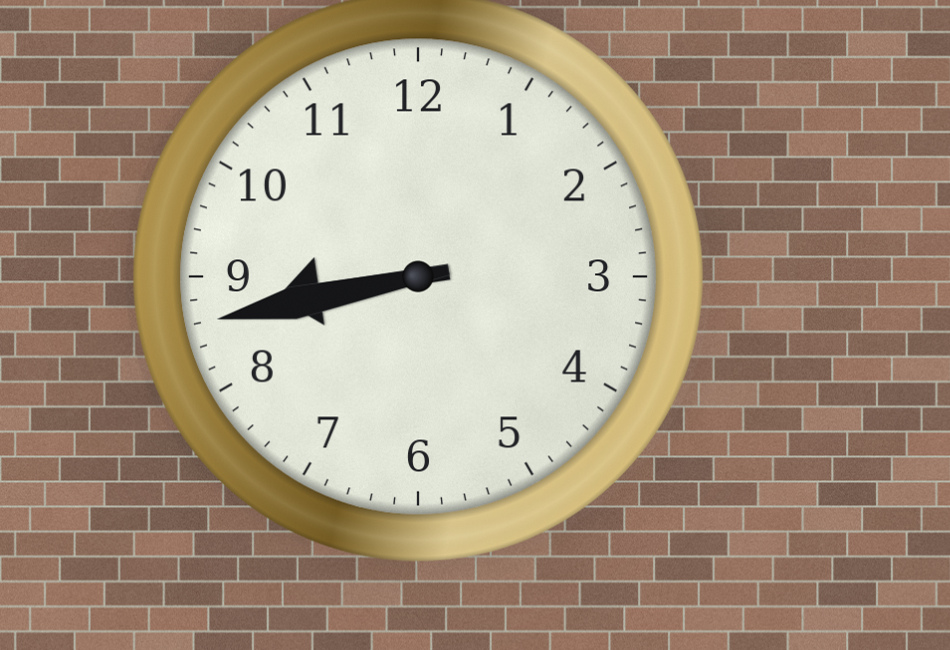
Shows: 8:43
